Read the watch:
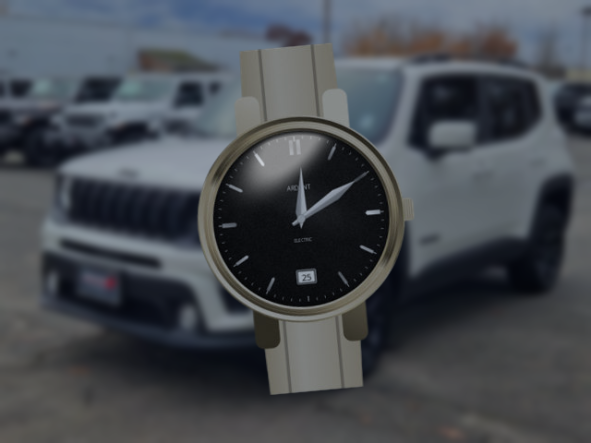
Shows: 12:10
